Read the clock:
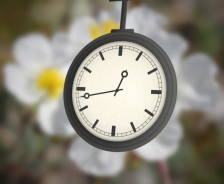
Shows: 12:43
